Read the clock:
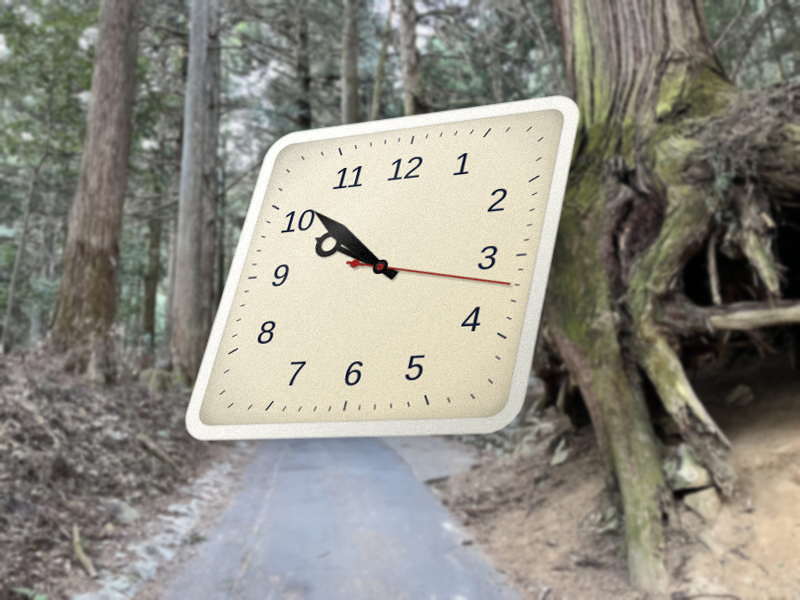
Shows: 9:51:17
